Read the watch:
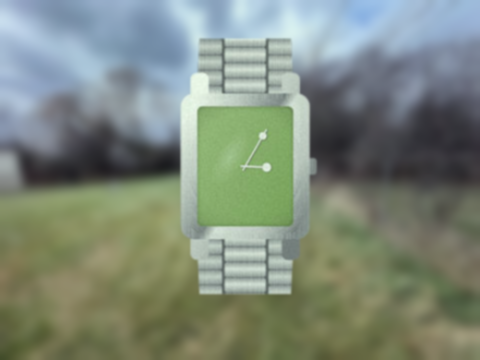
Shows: 3:05
